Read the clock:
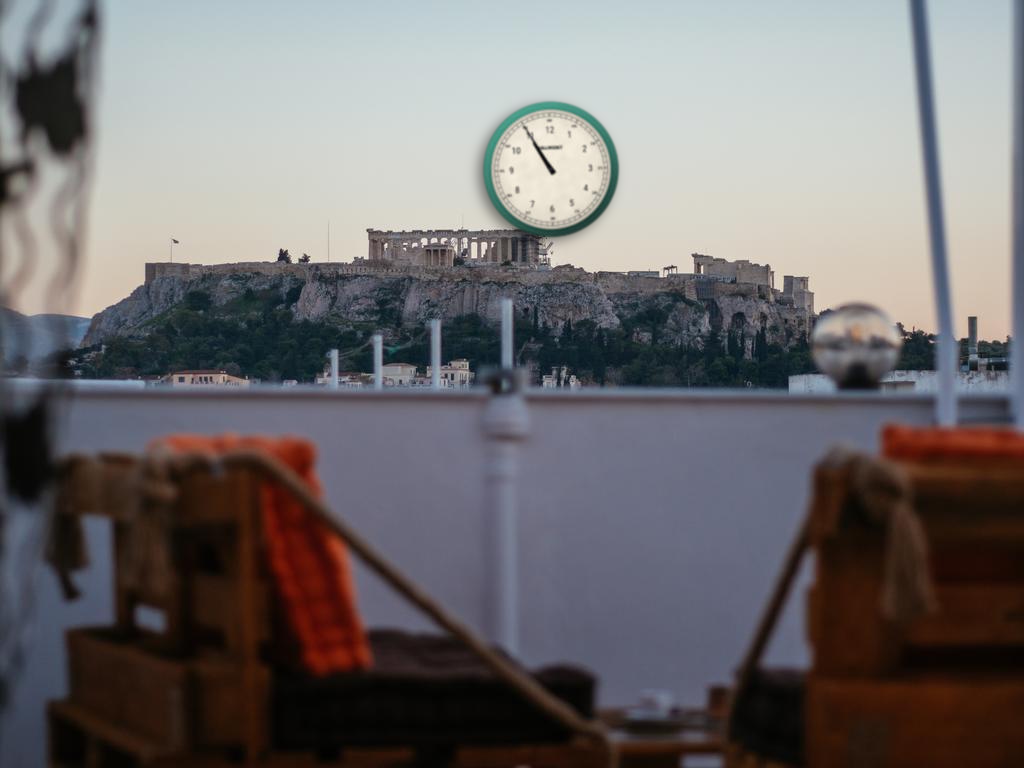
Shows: 10:55
